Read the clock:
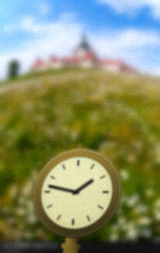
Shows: 1:47
